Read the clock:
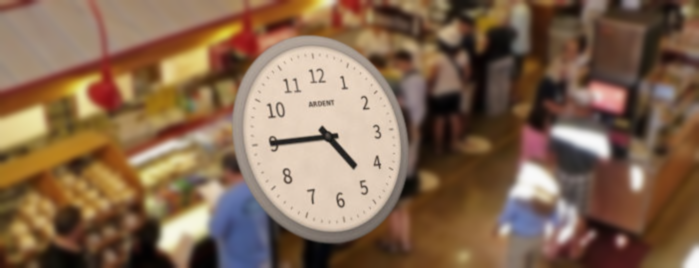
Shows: 4:45
